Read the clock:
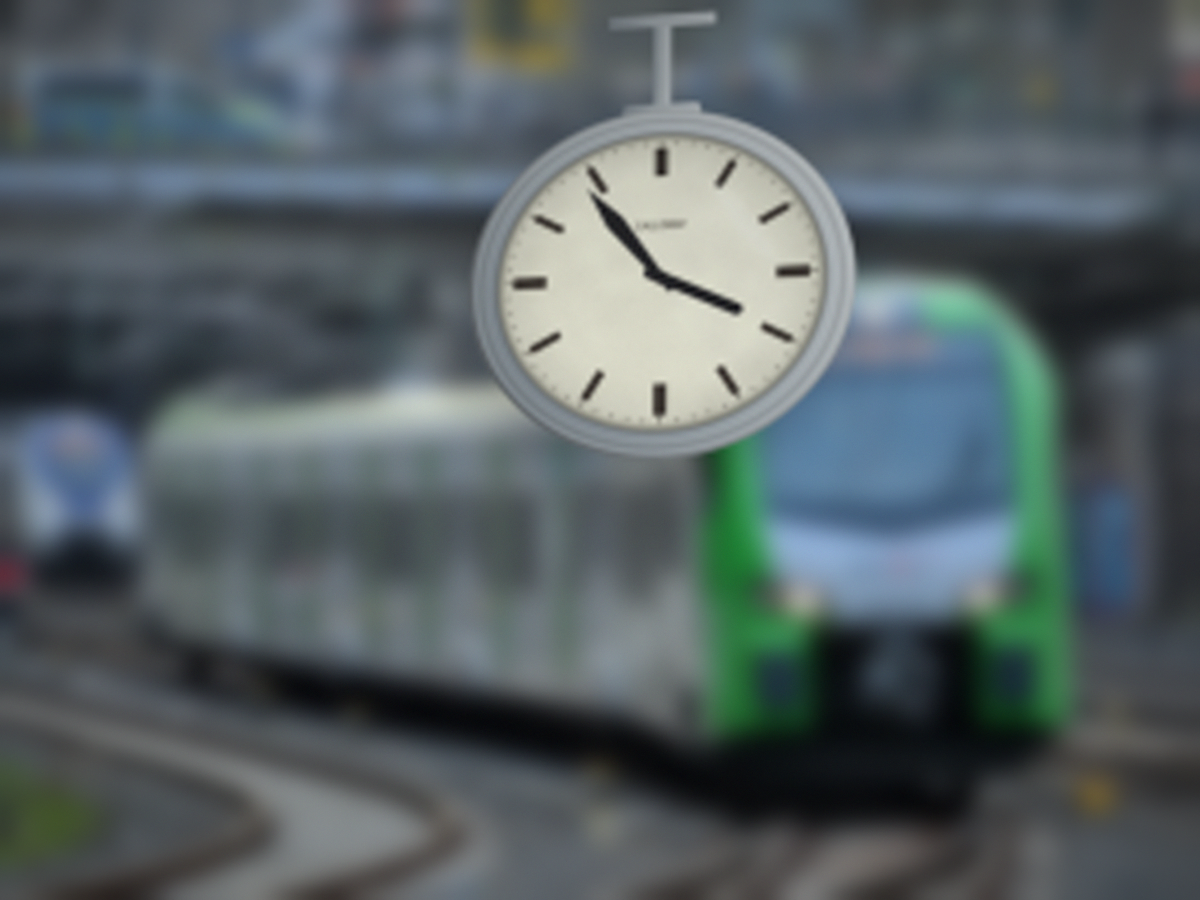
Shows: 3:54
